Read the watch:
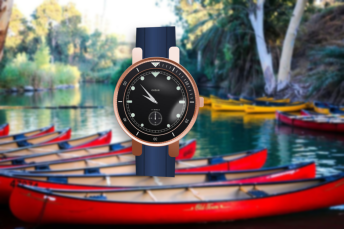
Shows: 9:53
